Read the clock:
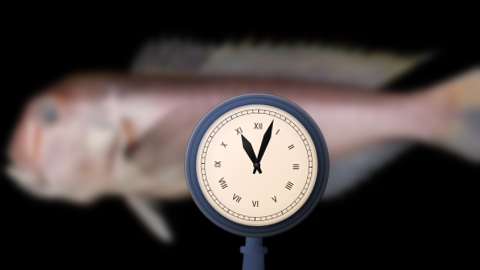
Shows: 11:03
